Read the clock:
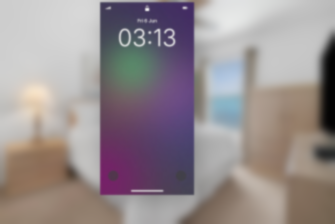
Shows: 3:13
